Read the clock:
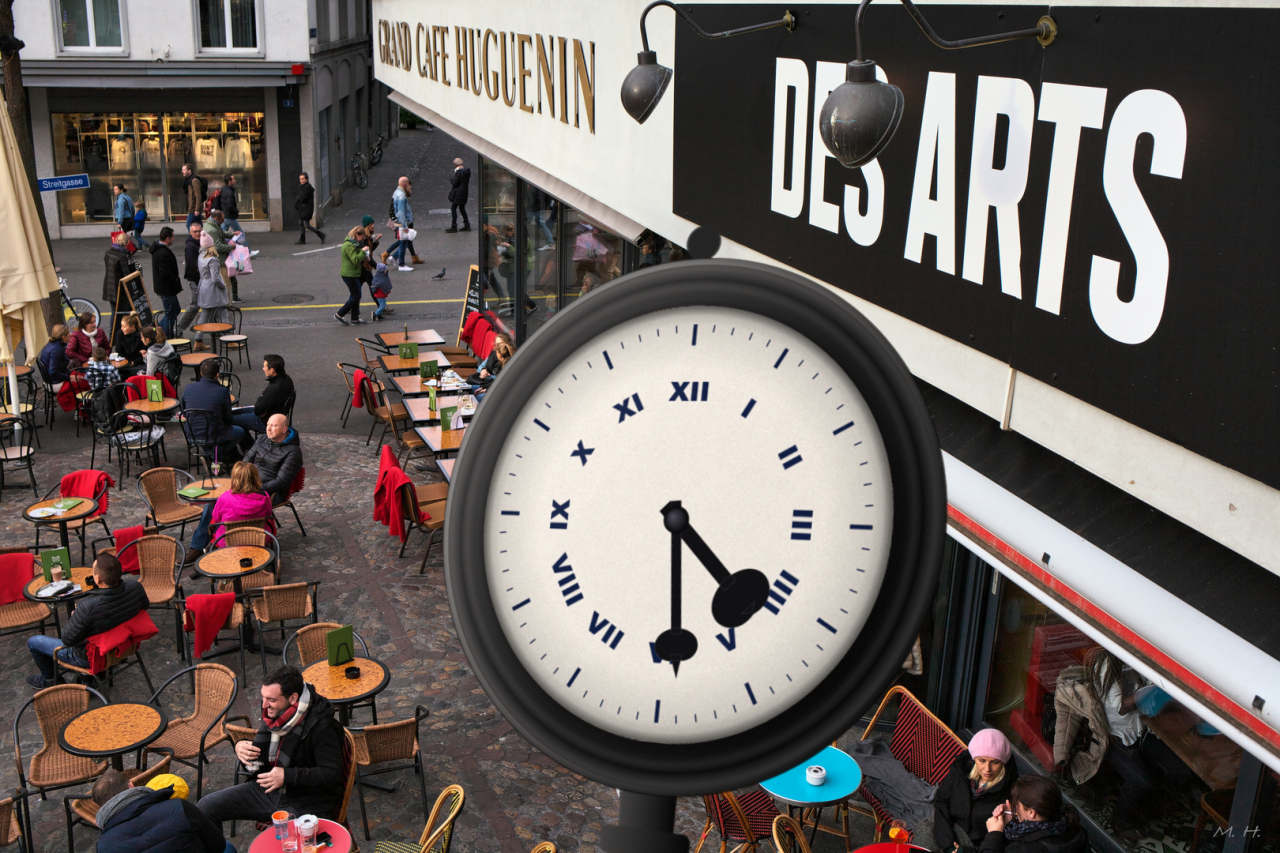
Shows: 4:29
